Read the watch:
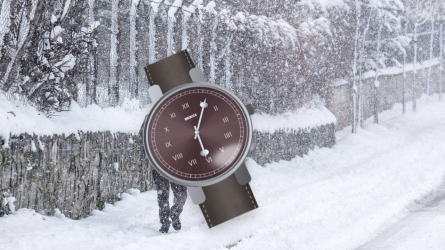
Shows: 6:06
